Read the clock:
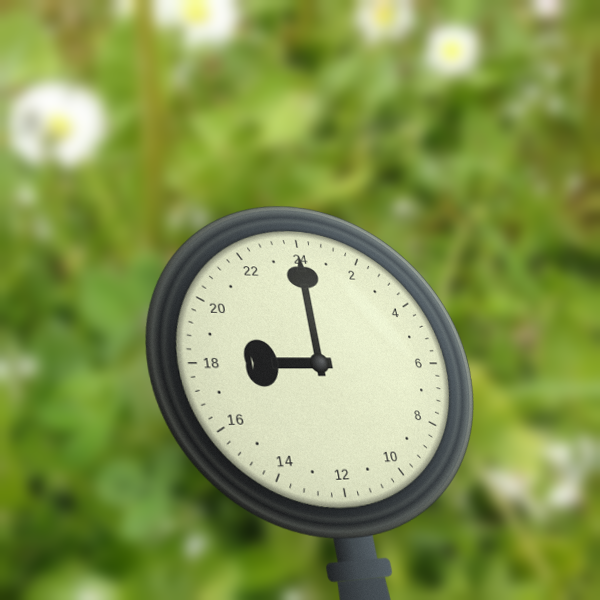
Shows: 18:00
